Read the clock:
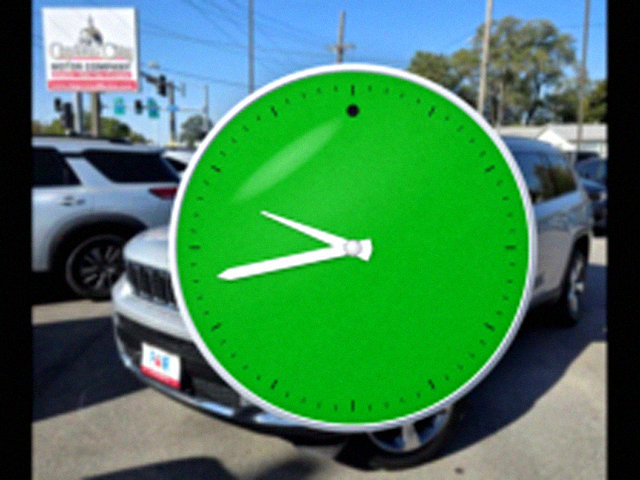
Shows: 9:43
